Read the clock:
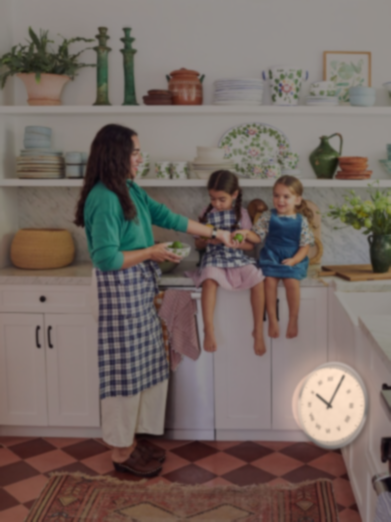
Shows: 10:05
